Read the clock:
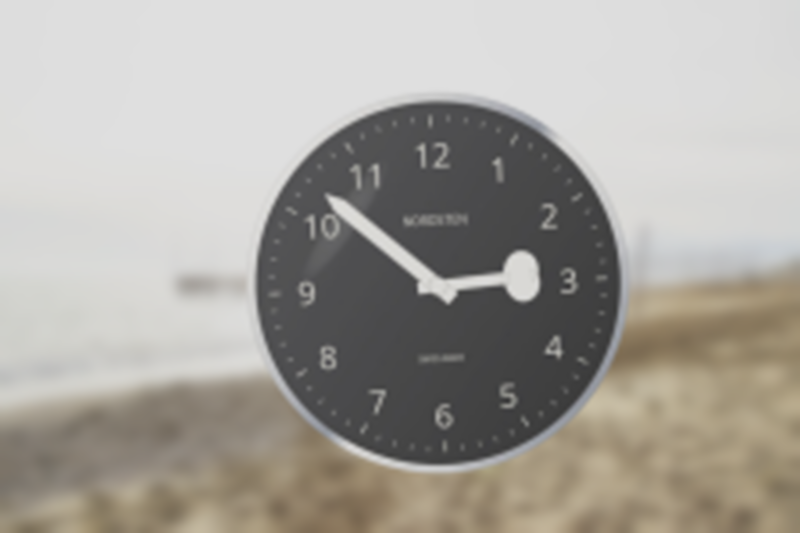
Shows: 2:52
